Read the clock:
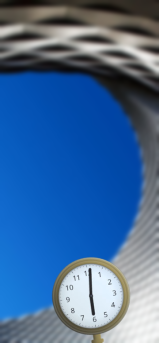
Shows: 6:01
